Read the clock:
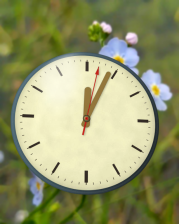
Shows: 12:04:02
